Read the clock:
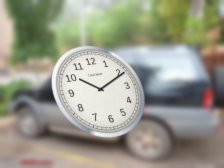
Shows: 10:11
